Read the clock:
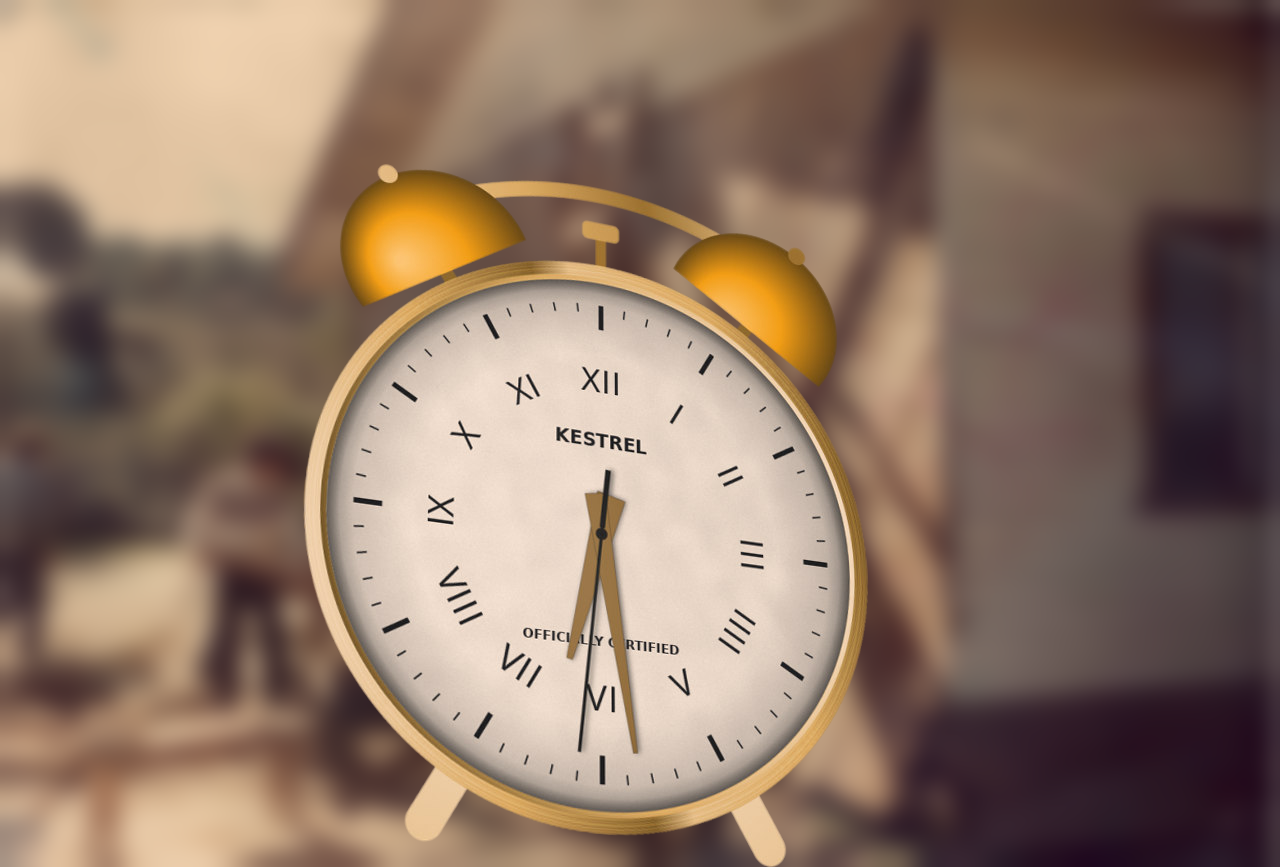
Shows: 6:28:31
